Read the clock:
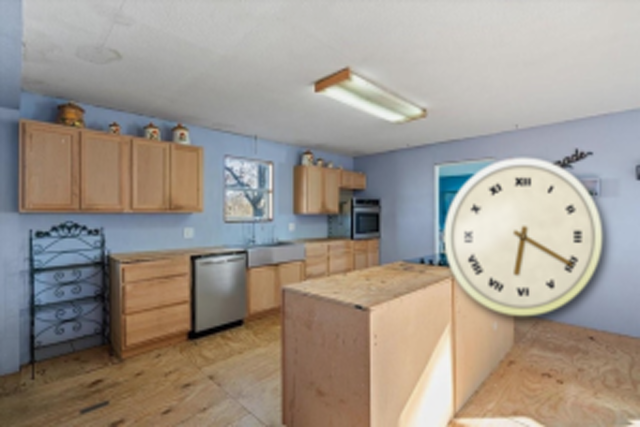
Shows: 6:20
